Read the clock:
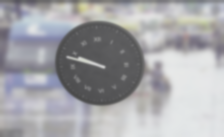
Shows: 9:48
